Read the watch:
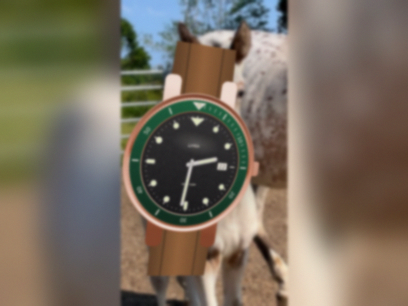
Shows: 2:31
